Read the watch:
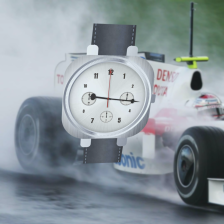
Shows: 9:16
